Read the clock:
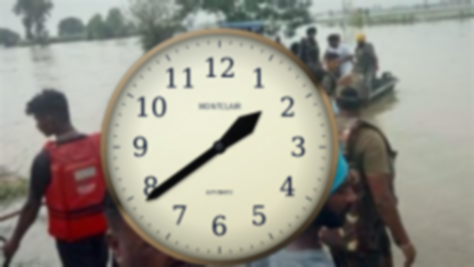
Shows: 1:39
